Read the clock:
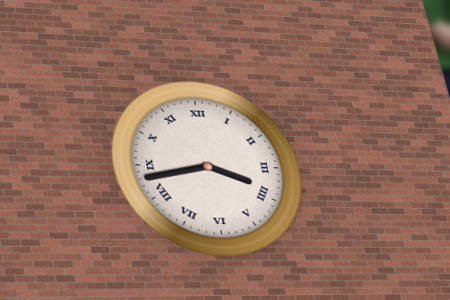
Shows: 3:43
